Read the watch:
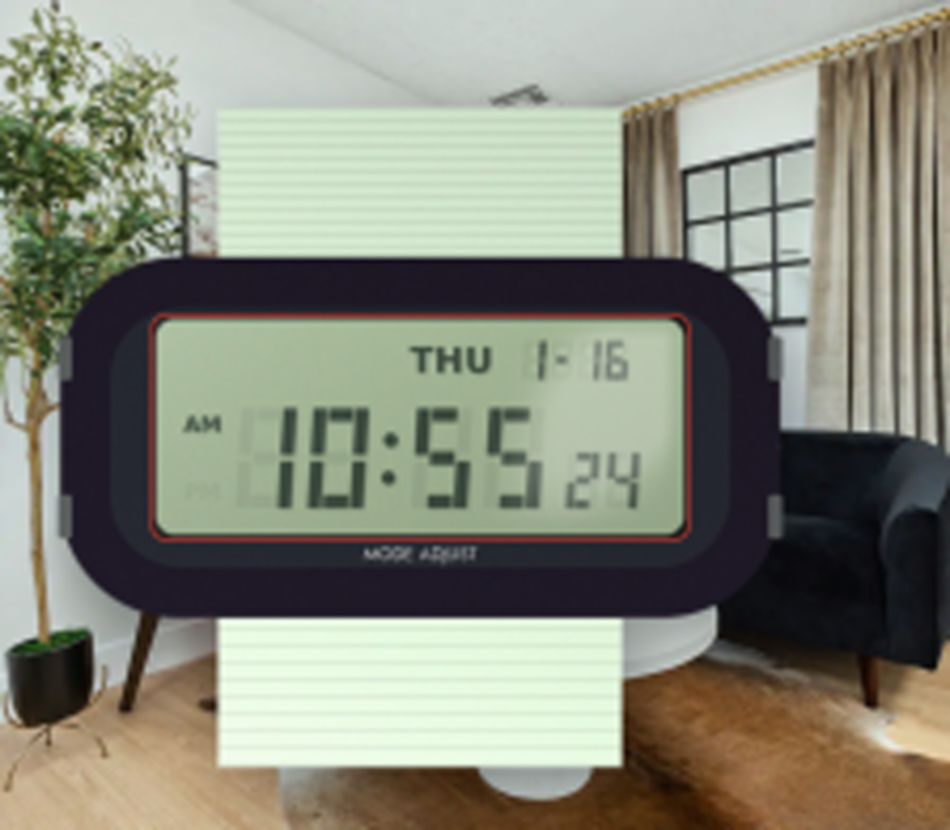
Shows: 10:55:24
